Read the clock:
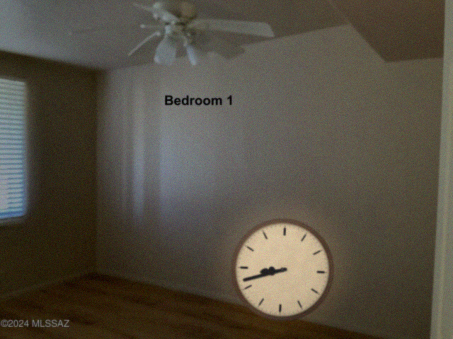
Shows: 8:42
